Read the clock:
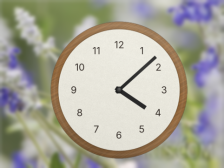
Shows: 4:08
